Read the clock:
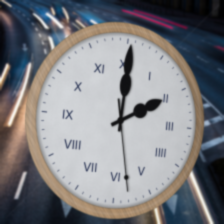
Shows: 2:00:28
